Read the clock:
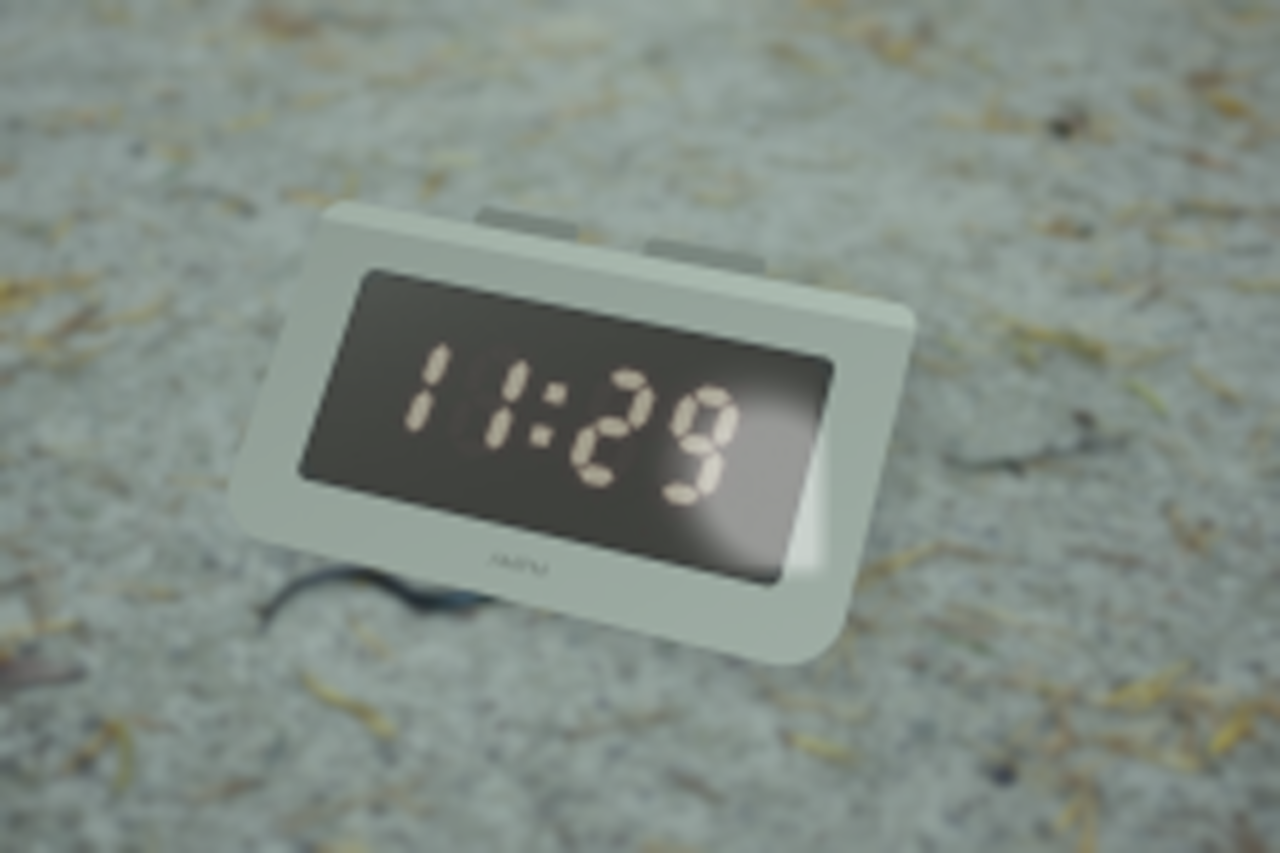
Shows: 11:29
